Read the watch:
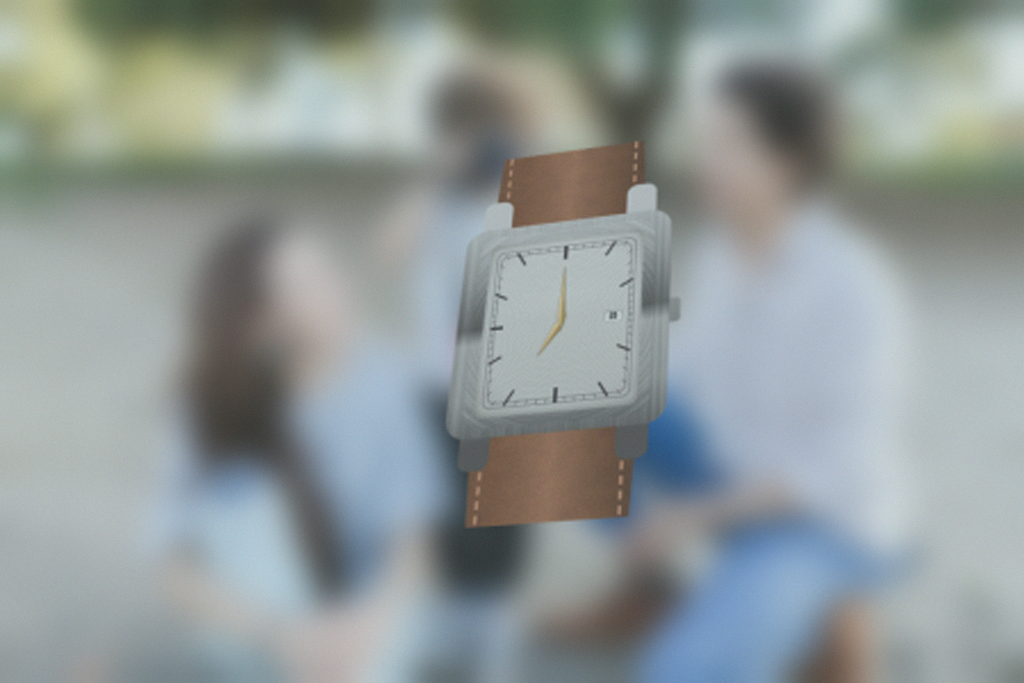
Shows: 7:00
